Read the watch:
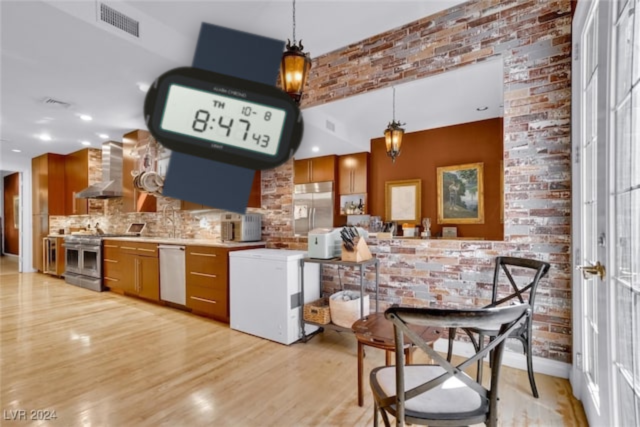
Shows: 8:47:43
